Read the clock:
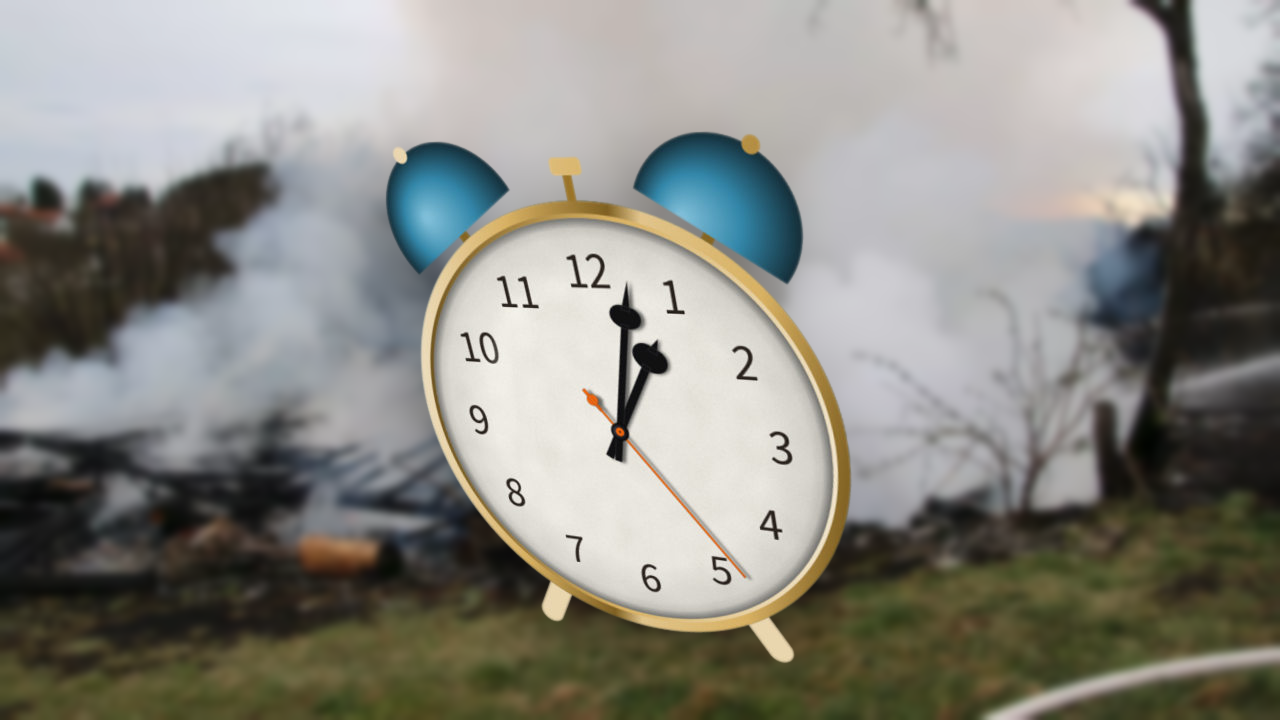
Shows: 1:02:24
